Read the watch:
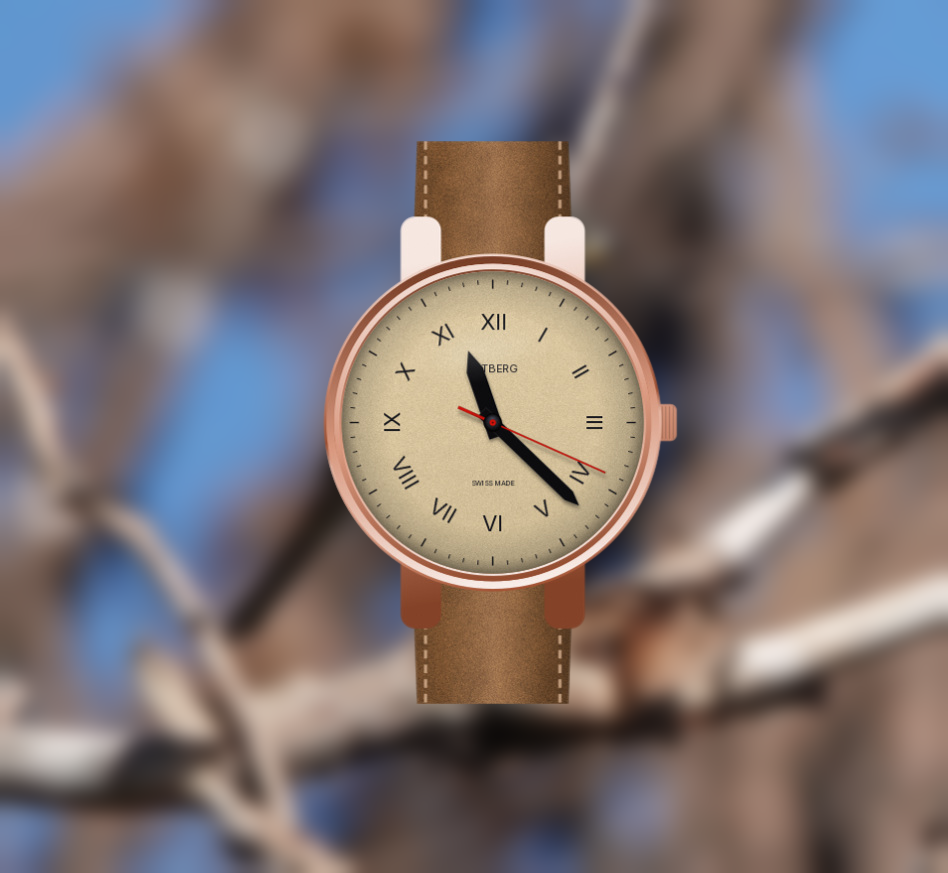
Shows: 11:22:19
